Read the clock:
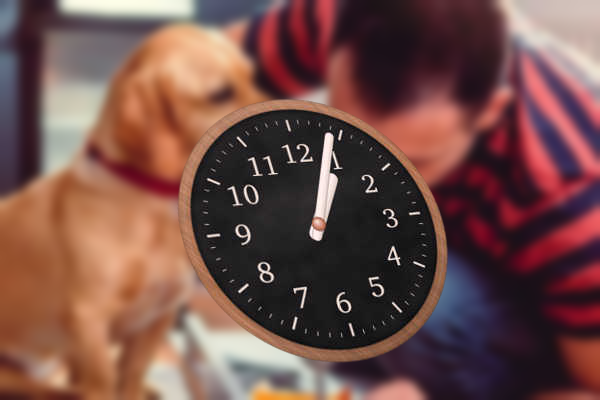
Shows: 1:04
